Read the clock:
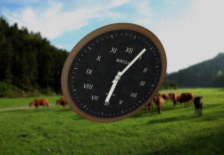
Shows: 6:04
